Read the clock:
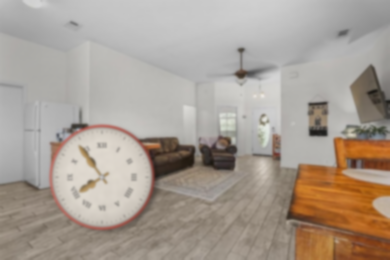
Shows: 7:54
